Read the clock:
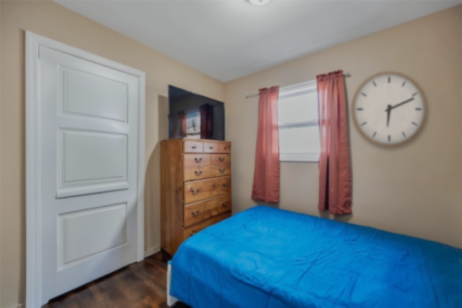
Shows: 6:11
